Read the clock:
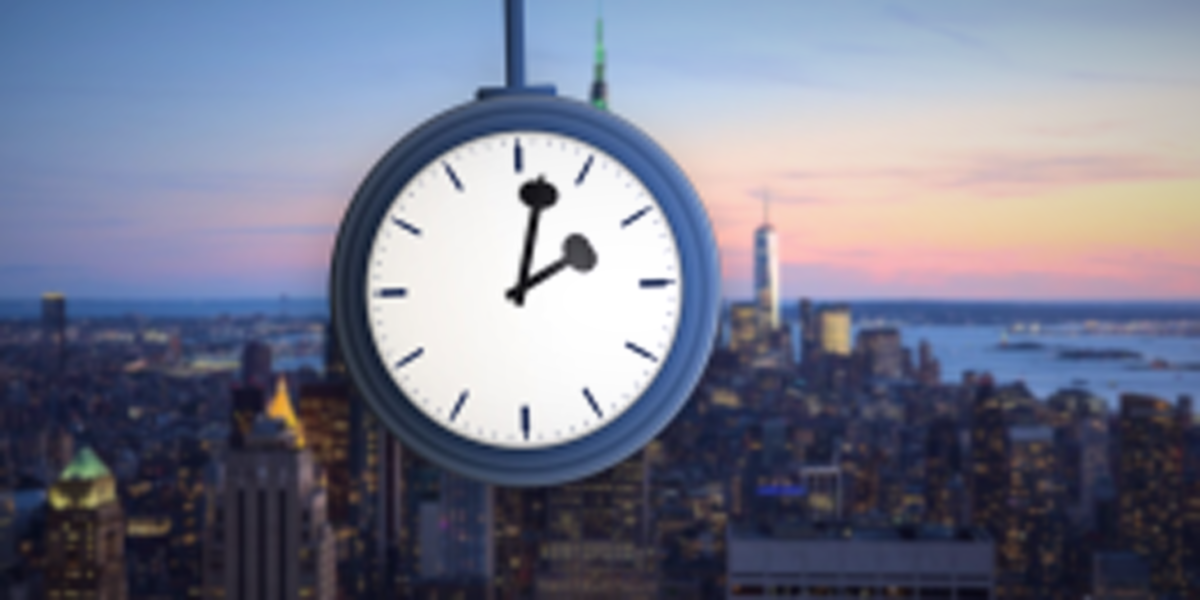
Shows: 2:02
